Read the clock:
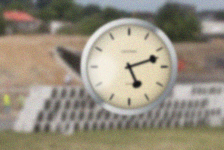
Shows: 5:12
